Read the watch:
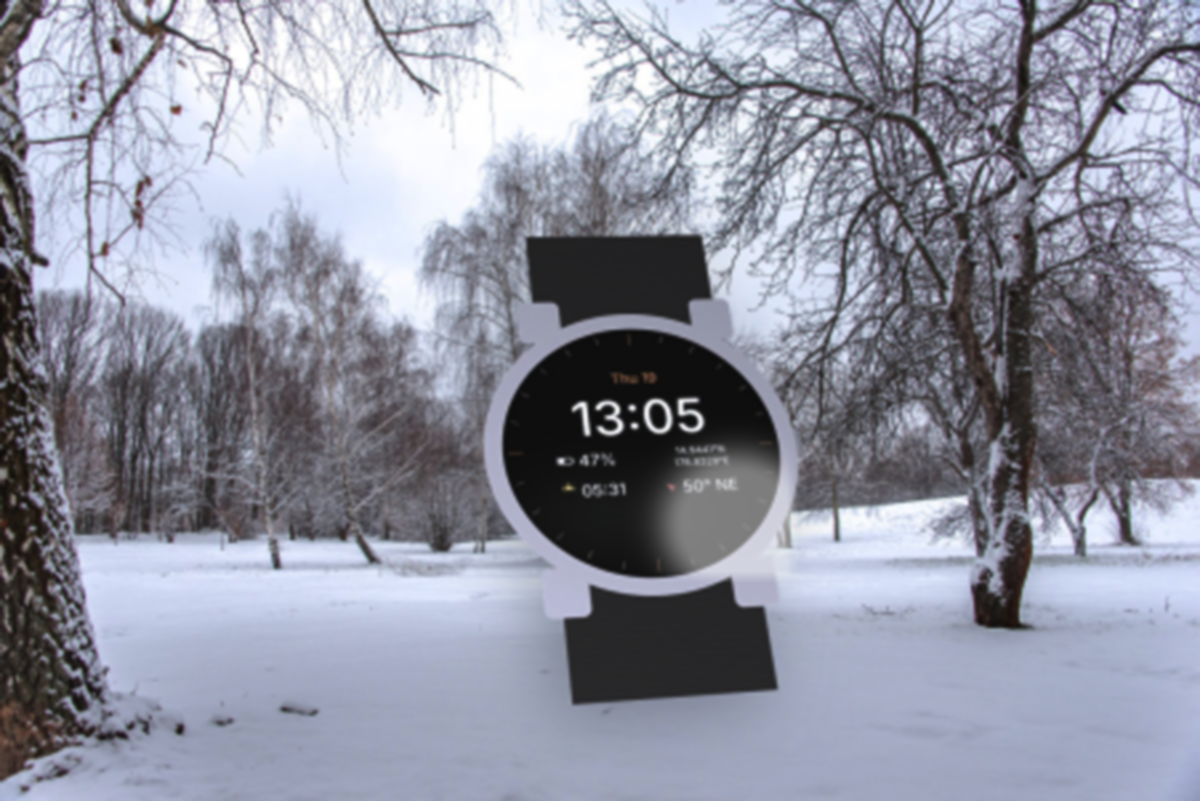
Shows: 13:05
